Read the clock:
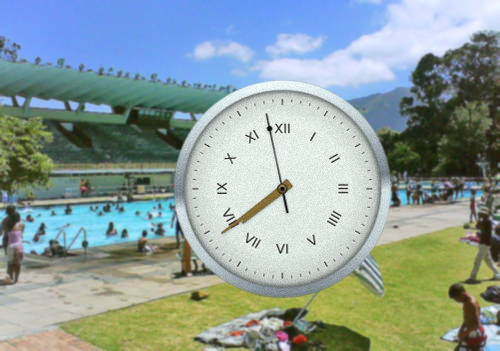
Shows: 7:38:58
